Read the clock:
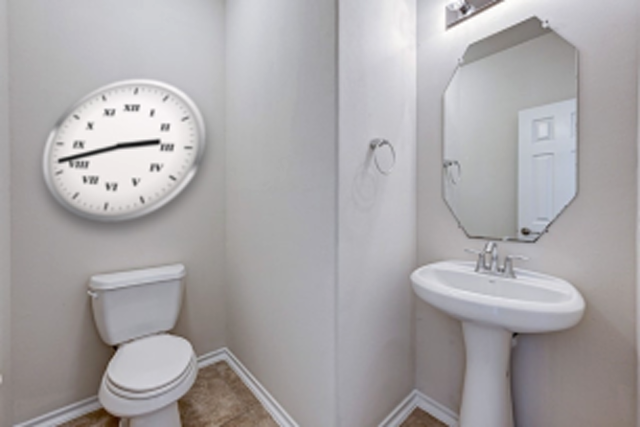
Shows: 2:42
